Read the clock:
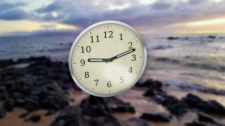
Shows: 9:12
